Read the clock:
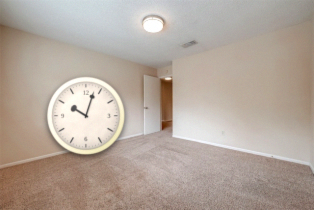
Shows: 10:03
